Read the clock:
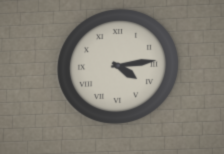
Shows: 4:14
